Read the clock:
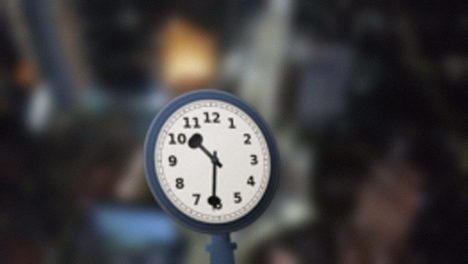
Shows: 10:31
